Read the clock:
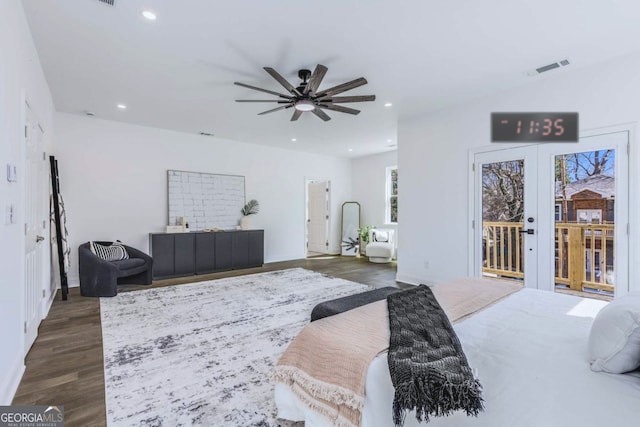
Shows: 11:35
